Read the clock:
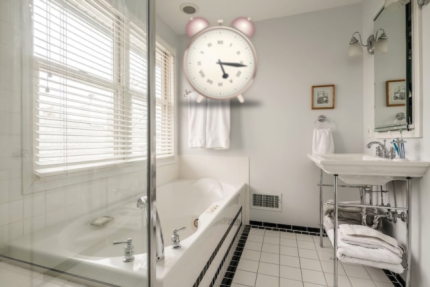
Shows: 5:16
